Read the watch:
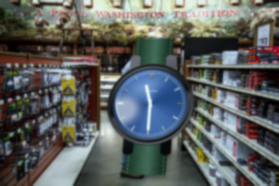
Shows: 11:30
